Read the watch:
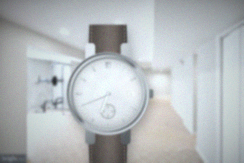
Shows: 6:41
